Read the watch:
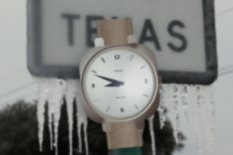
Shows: 8:49
